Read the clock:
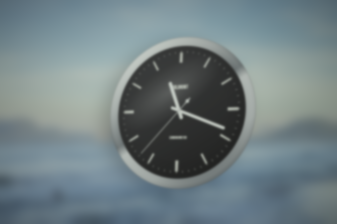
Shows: 11:18:37
